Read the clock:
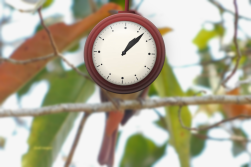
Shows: 1:07
